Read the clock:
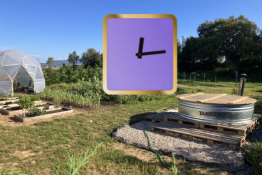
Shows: 12:14
